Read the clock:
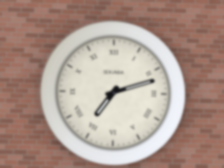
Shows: 7:12
